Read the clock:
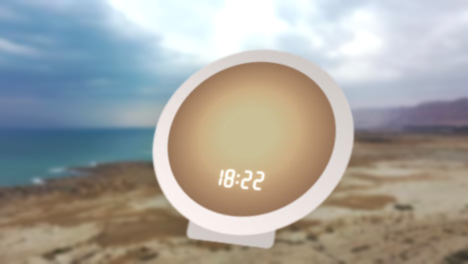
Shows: 18:22
